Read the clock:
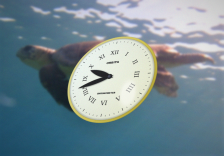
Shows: 9:42
